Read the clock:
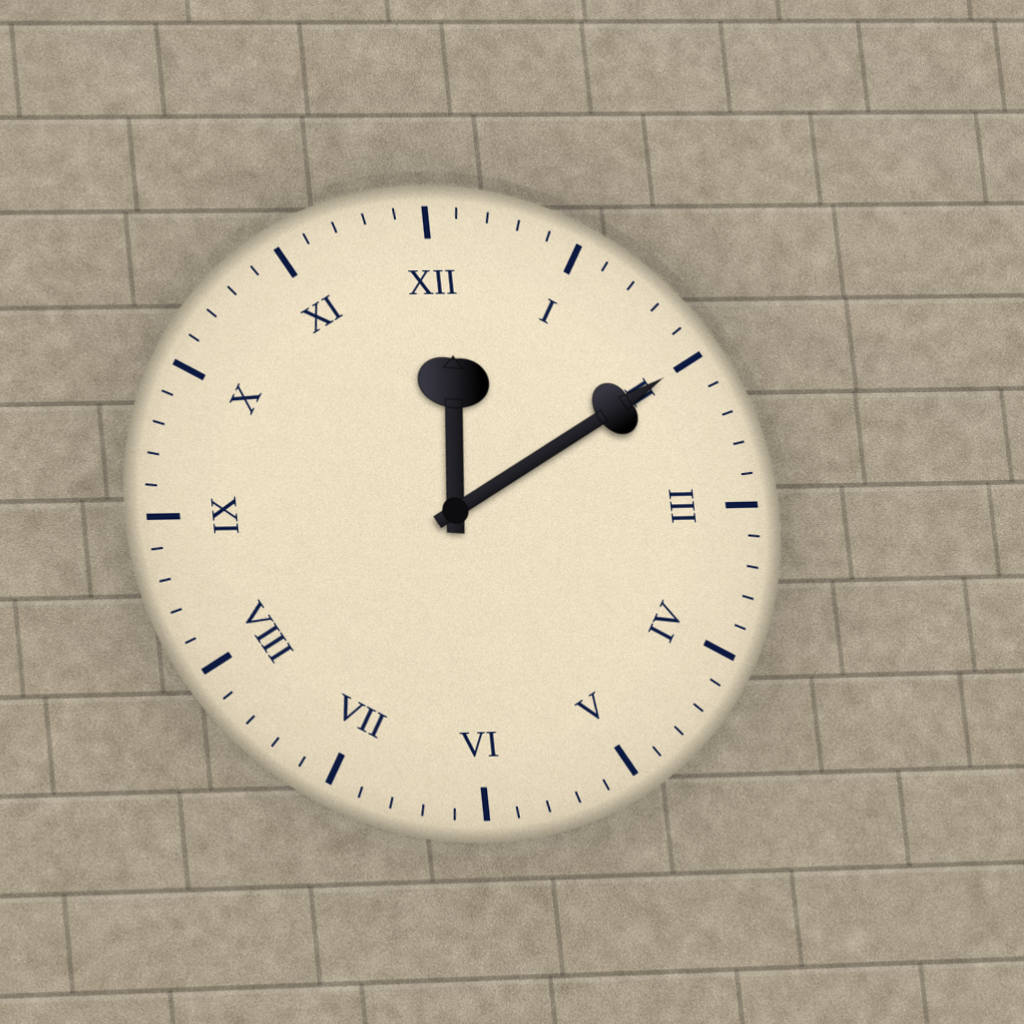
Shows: 12:10
